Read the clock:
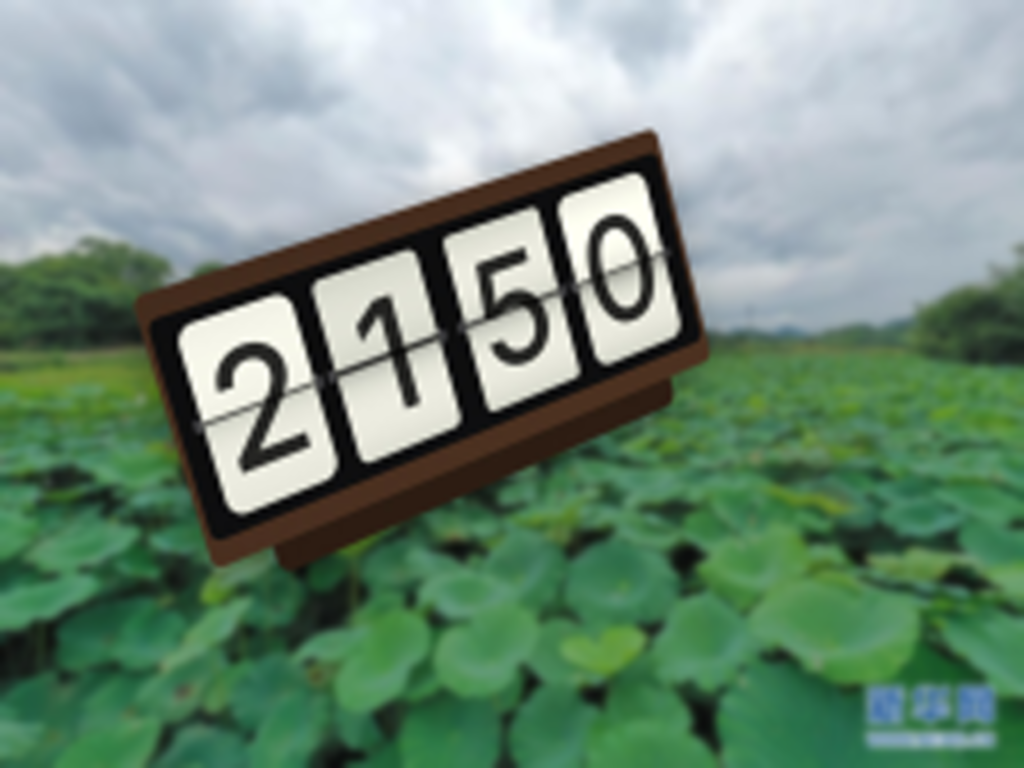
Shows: 21:50
